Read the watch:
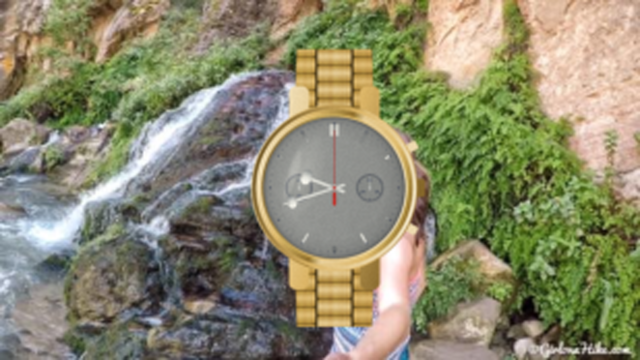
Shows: 9:42
